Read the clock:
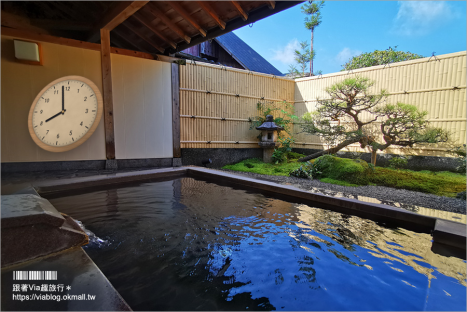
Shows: 7:58
